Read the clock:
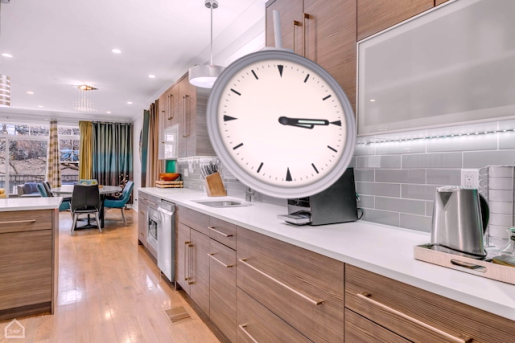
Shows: 3:15
